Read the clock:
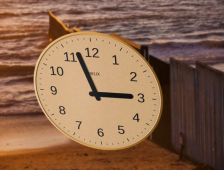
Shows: 2:57
